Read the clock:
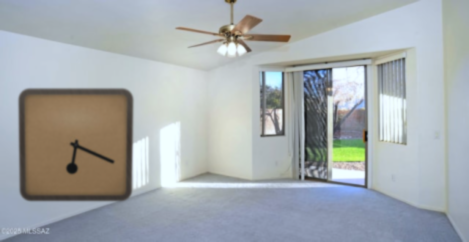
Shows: 6:19
